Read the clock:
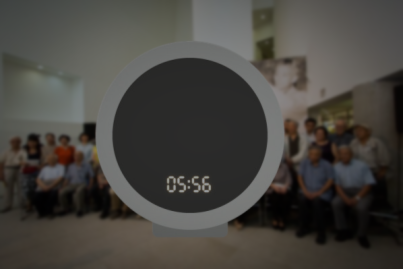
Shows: 5:56
